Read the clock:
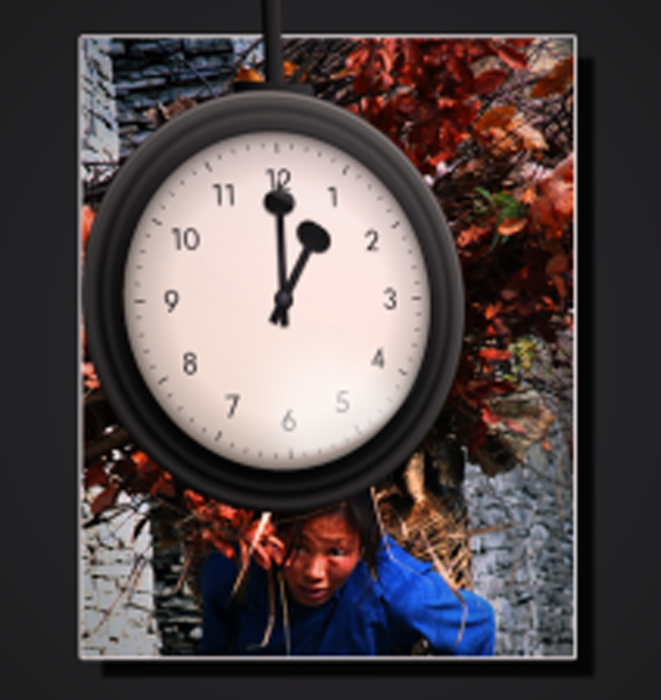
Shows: 1:00
